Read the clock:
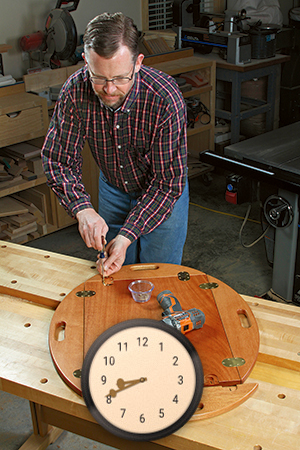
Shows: 8:41
